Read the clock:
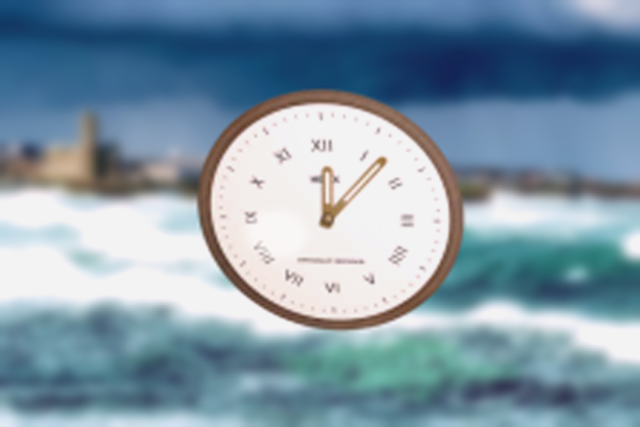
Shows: 12:07
